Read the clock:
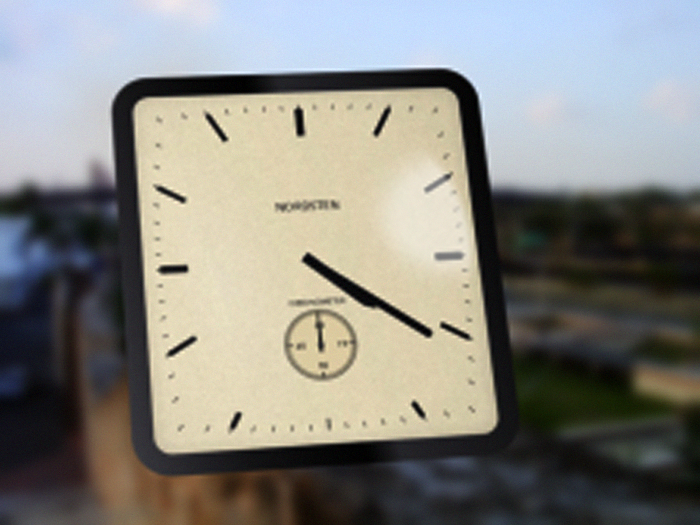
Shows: 4:21
